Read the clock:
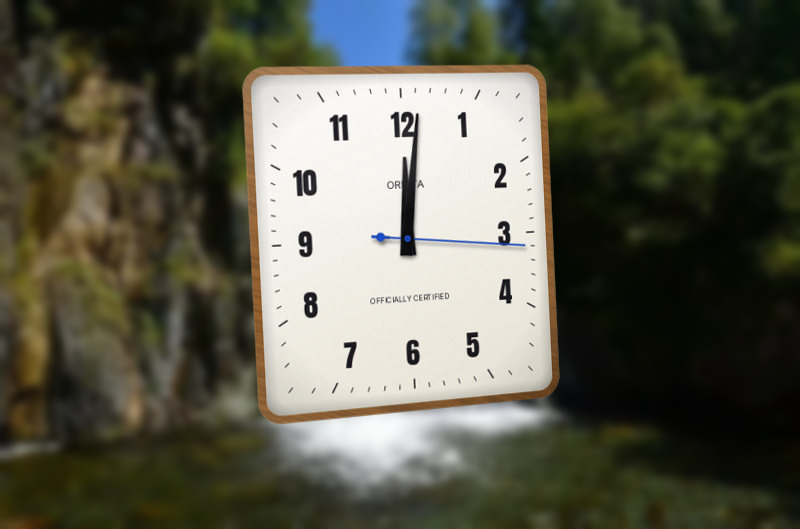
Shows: 12:01:16
